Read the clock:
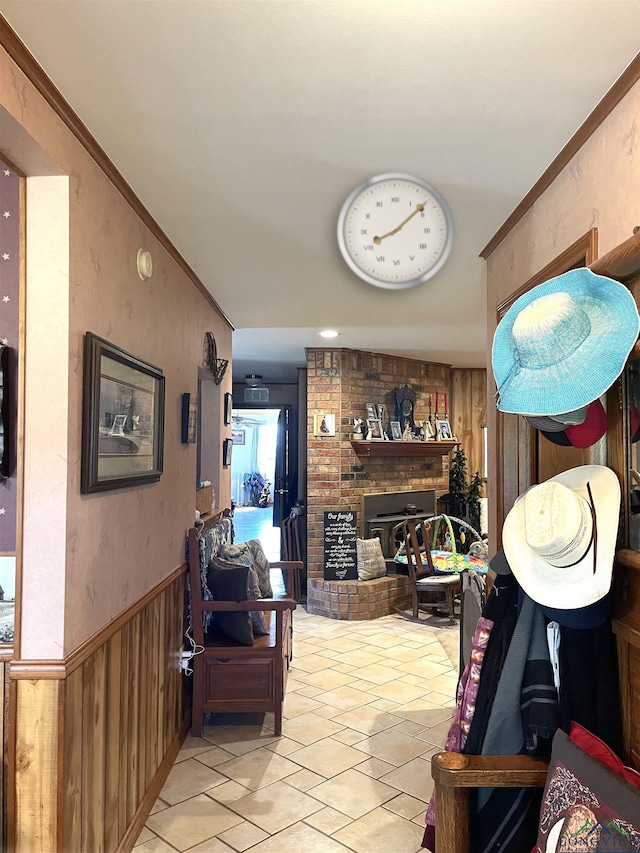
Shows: 8:08
